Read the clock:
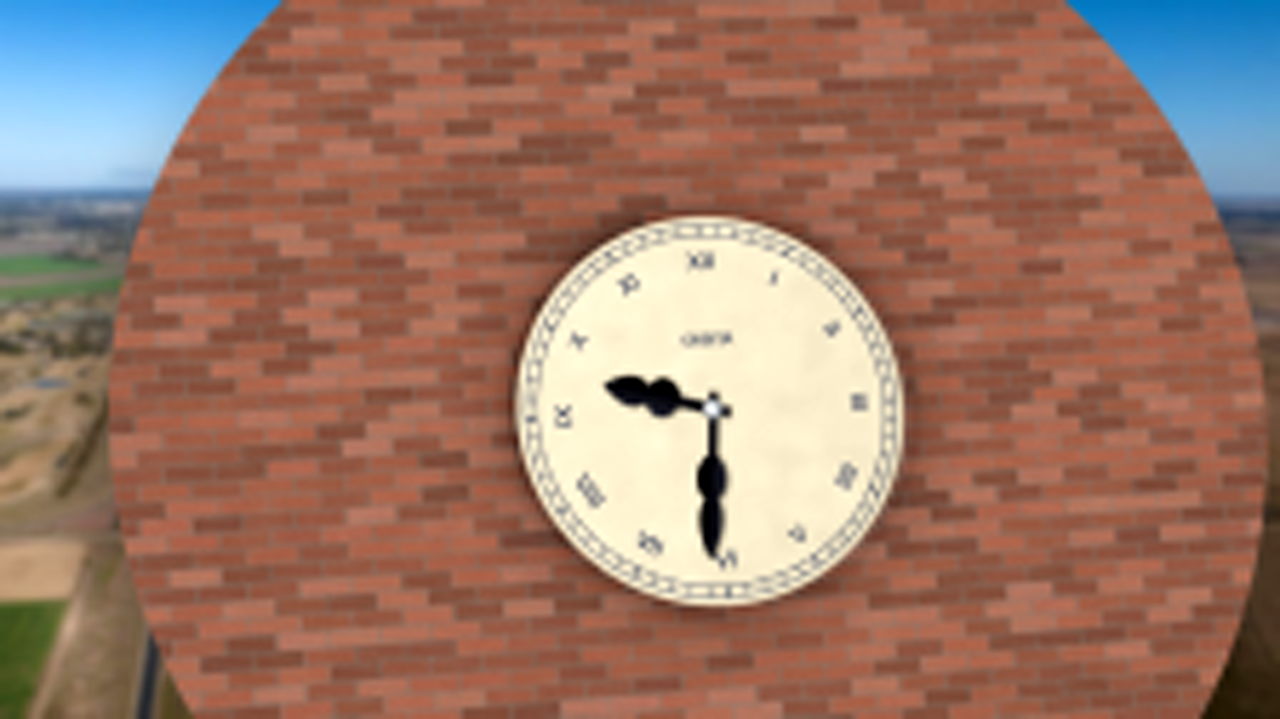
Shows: 9:31
